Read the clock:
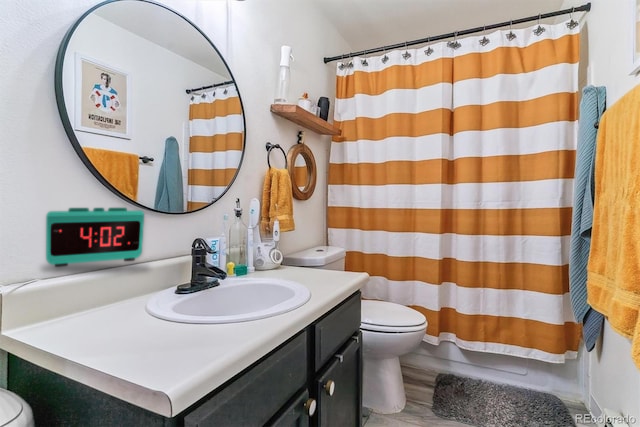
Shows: 4:02
